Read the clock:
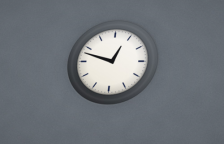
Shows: 12:48
